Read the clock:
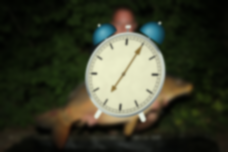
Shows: 7:05
